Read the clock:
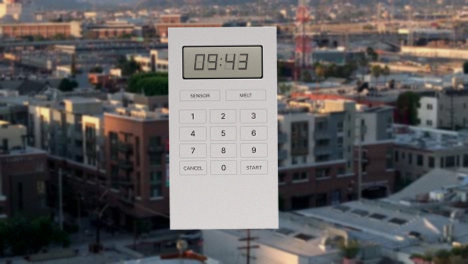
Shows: 9:43
